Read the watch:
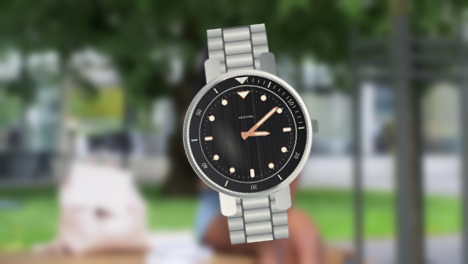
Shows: 3:09
